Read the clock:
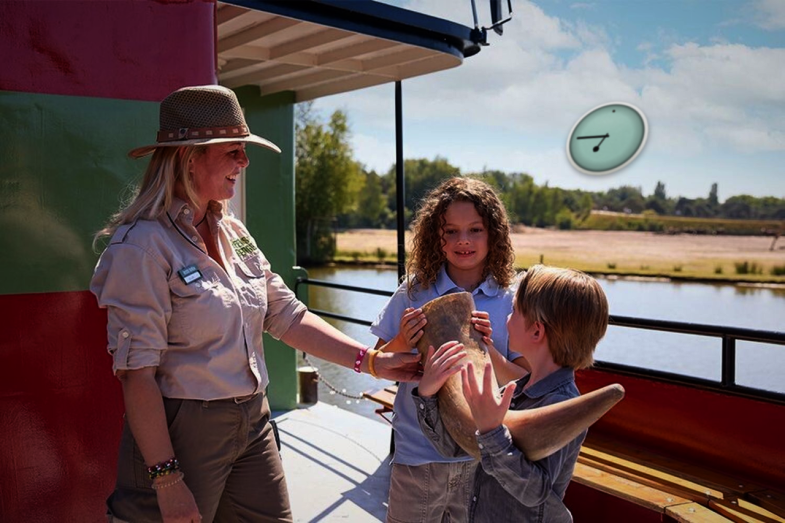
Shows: 6:44
